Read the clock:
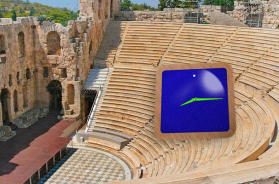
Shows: 8:15
